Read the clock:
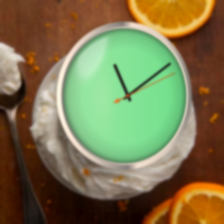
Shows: 11:09:11
